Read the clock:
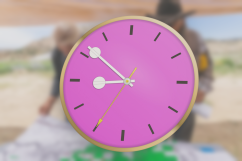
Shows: 8:51:35
